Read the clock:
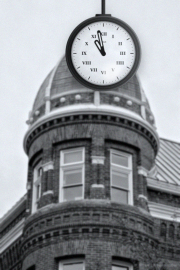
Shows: 10:58
